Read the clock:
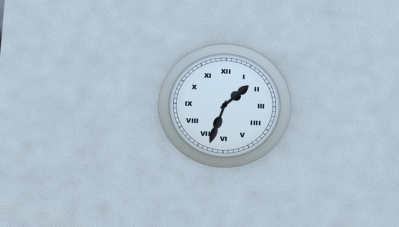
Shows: 1:33
